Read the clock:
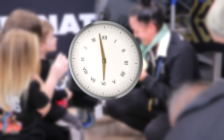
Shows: 5:58
